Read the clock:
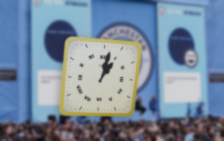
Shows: 1:02
